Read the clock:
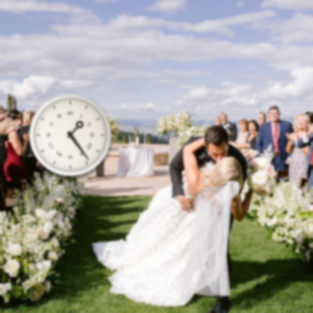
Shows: 1:24
